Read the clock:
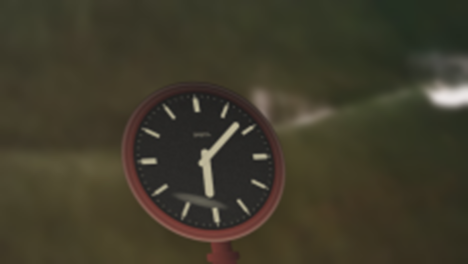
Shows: 6:08
